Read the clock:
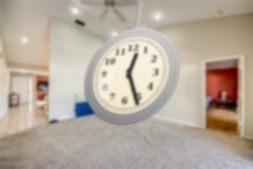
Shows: 12:26
